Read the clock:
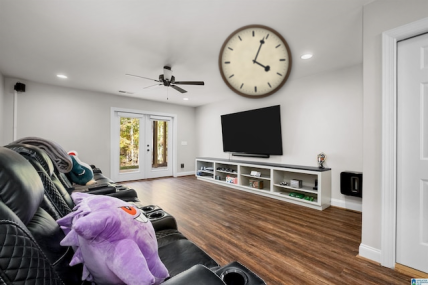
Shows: 4:04
